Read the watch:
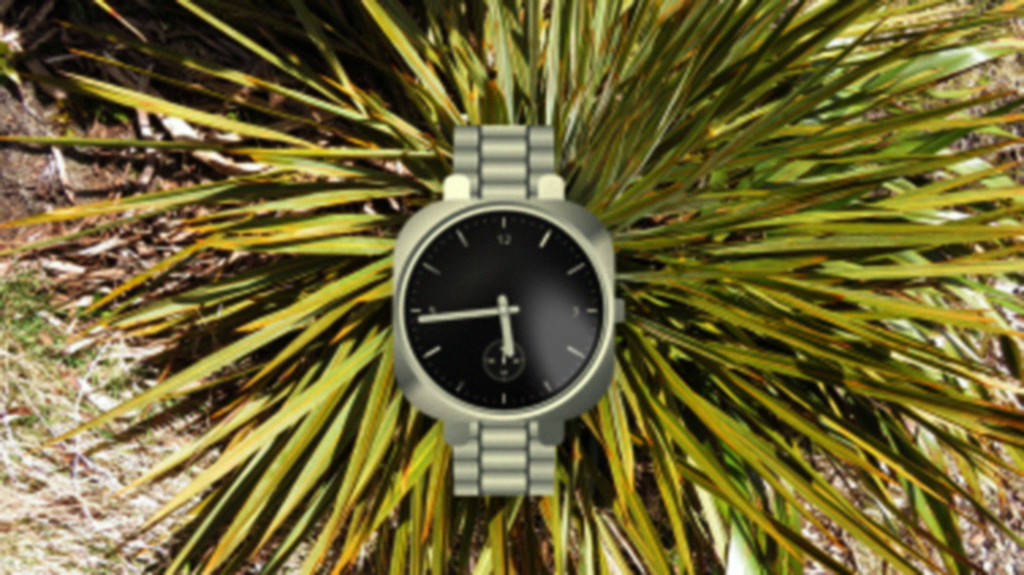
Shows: 5:44
